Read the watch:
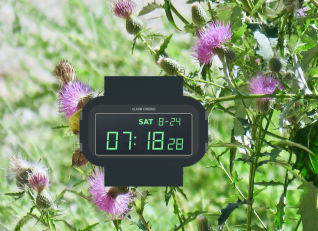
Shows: 7:18:28
